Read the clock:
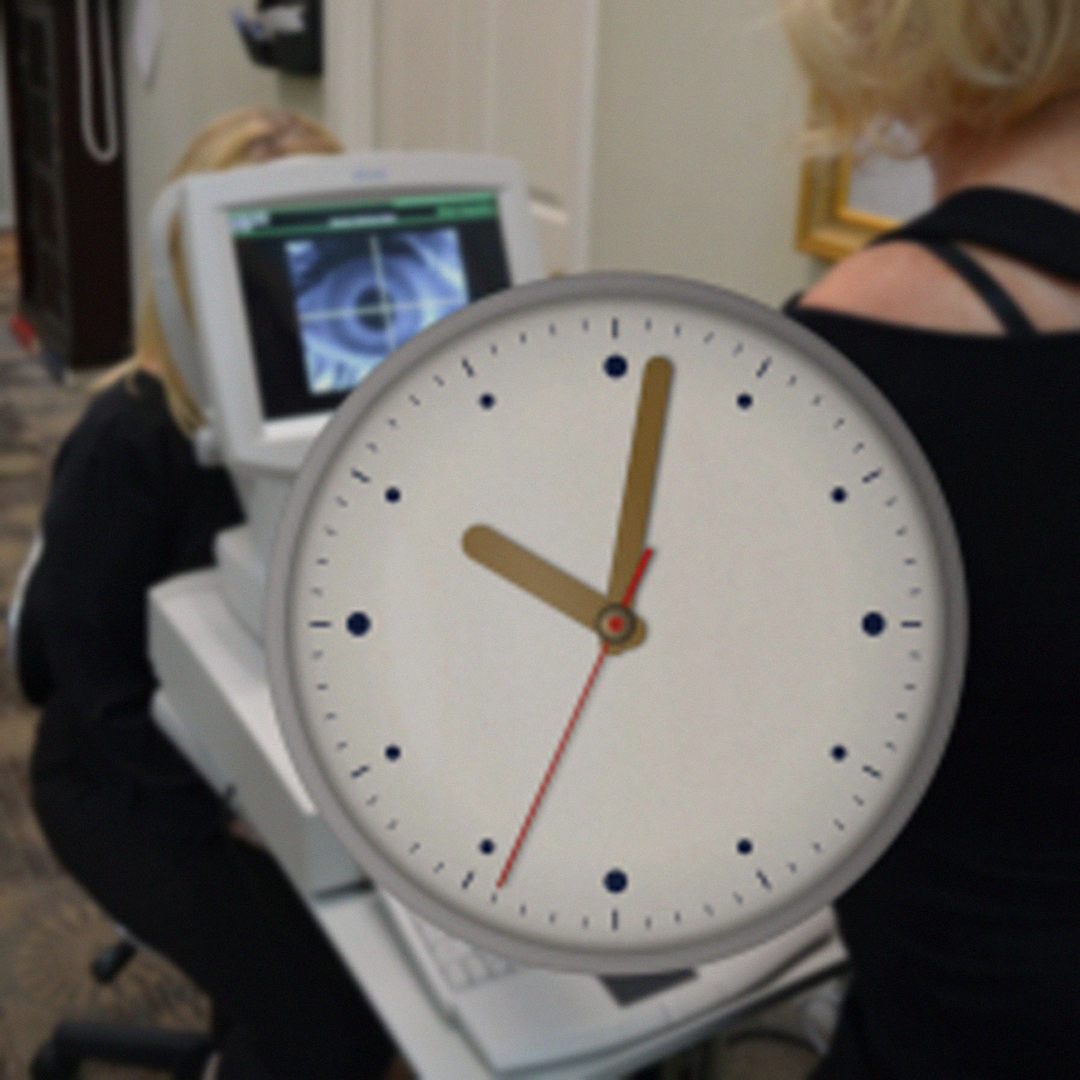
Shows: 10:01:34
